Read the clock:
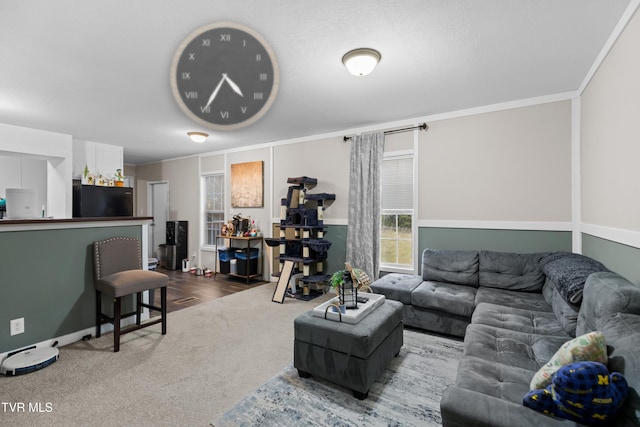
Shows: 4:35
